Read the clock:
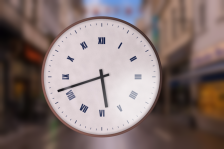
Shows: 5:42
